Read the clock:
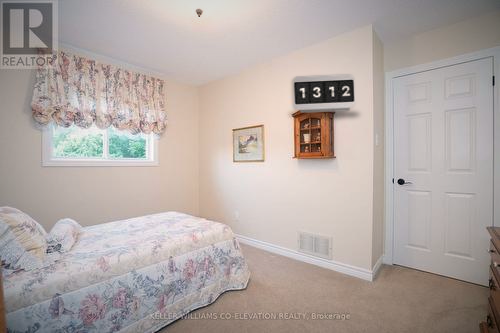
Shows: 13:12
